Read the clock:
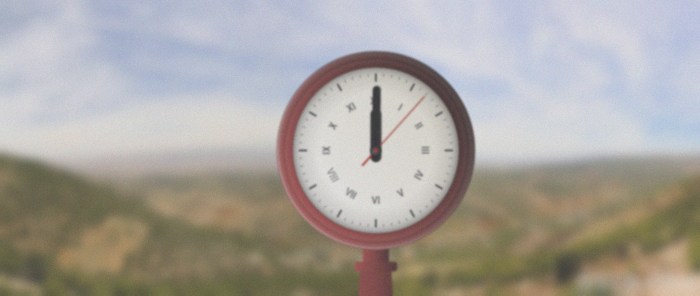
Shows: 12:00:07
